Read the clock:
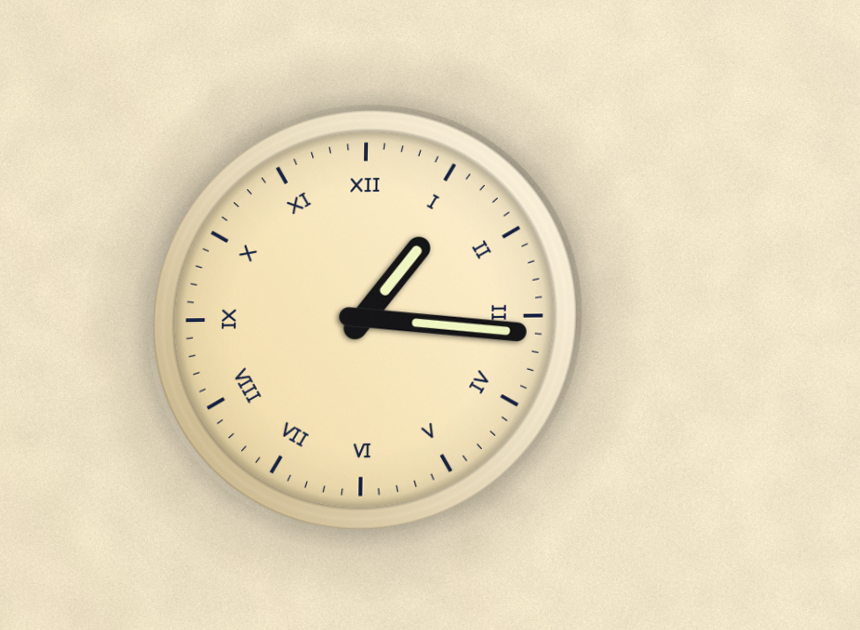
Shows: 1:16
